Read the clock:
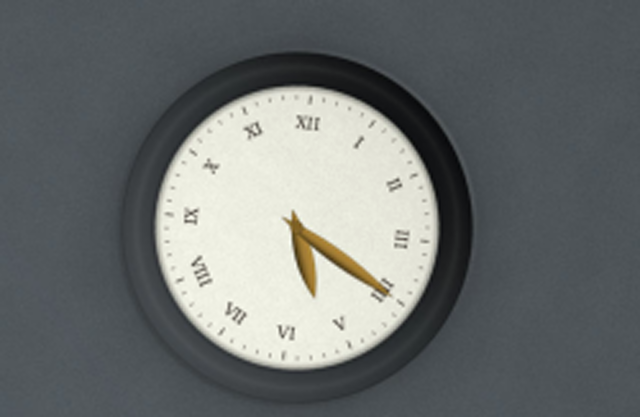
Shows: 5:20
